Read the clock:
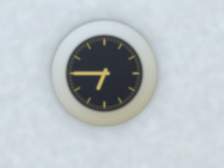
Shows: 6:45
